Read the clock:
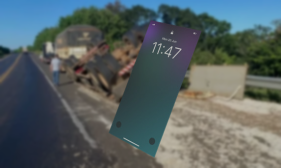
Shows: 11:47
